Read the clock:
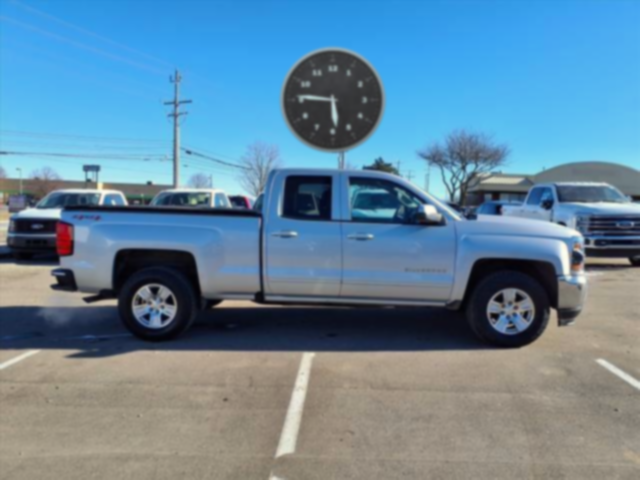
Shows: 5:46
